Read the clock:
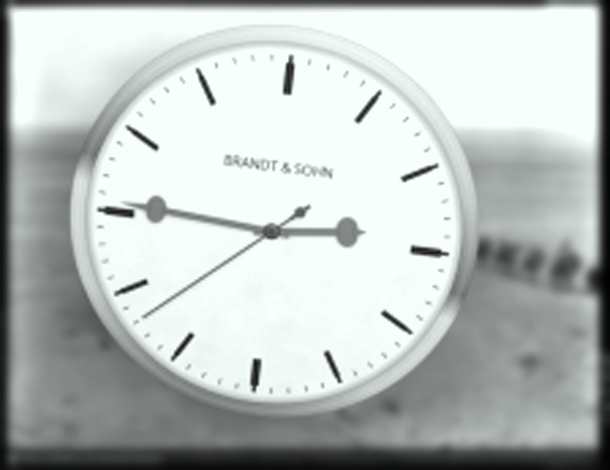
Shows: 2:45:38
